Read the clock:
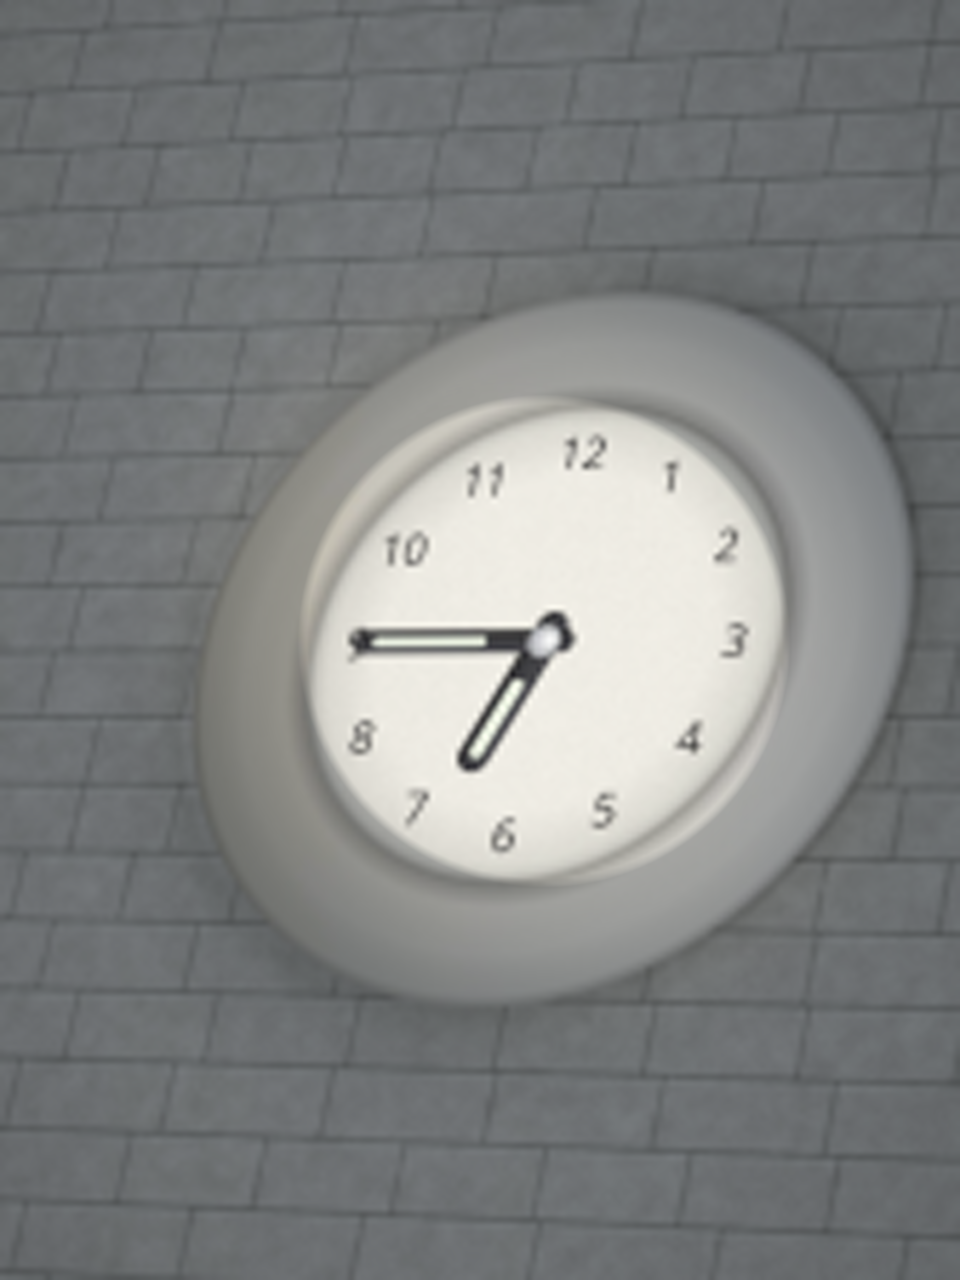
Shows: 6:45
